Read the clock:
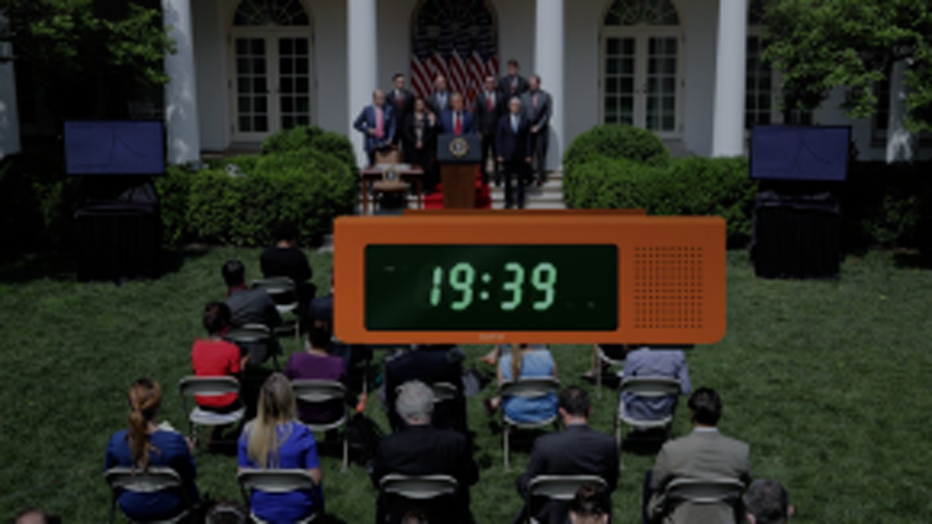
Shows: 19:39
